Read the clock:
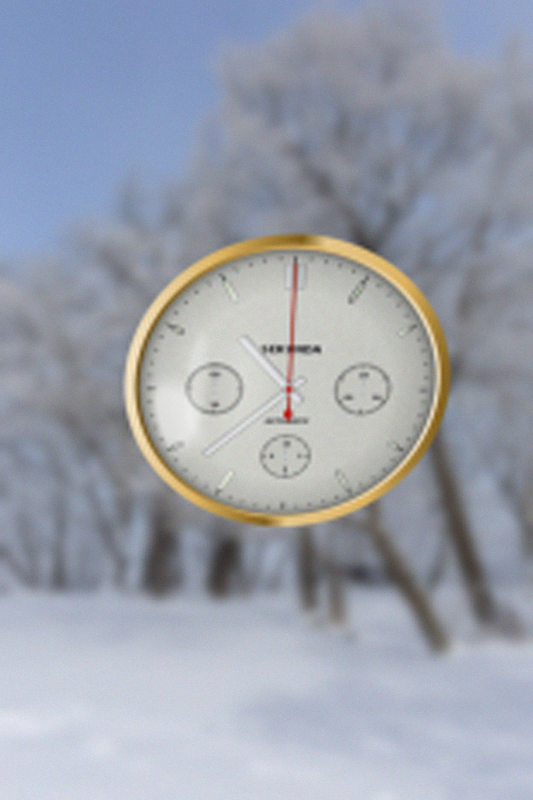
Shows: 10:38
